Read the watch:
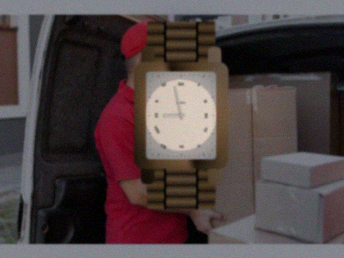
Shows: 8:58
